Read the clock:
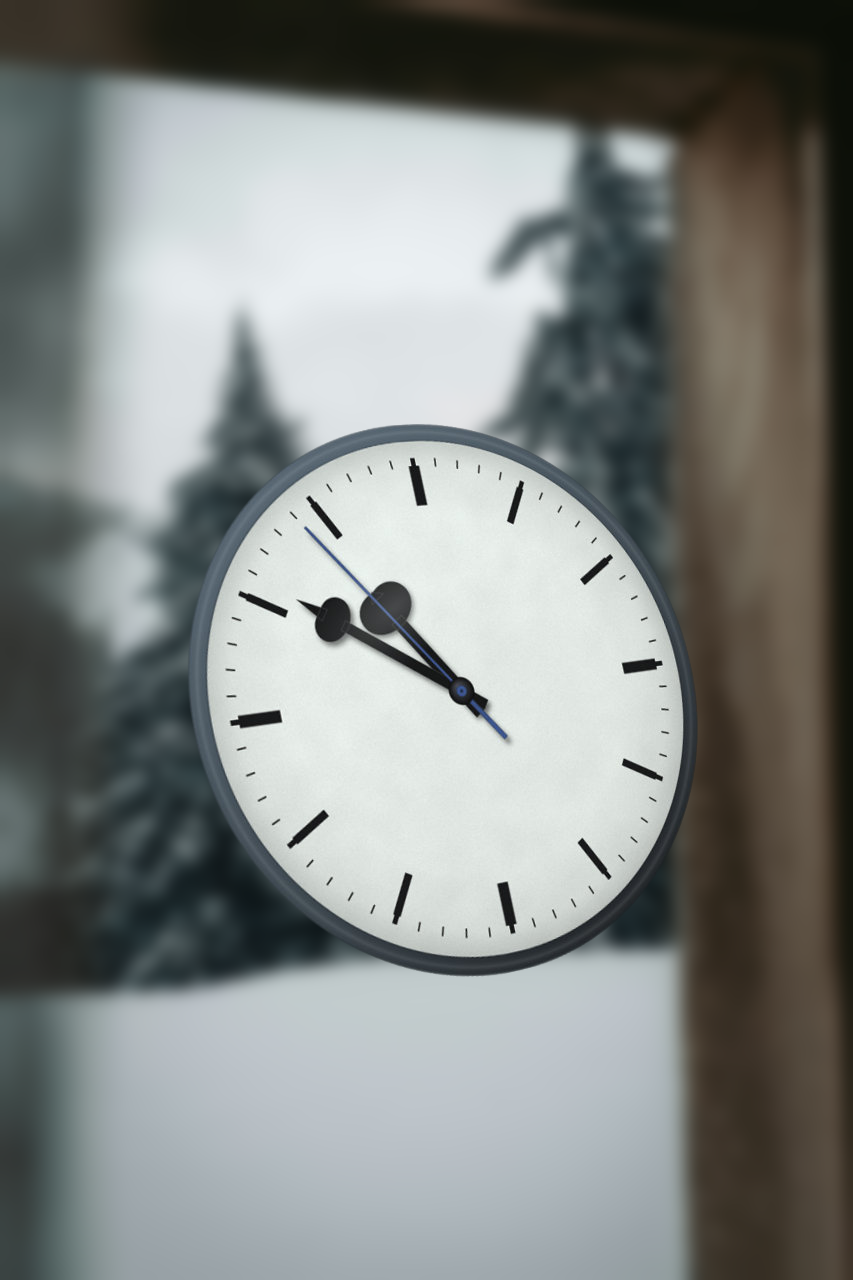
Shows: 10:50:54
